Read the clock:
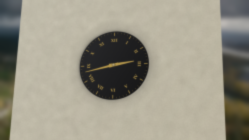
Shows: 2:43
